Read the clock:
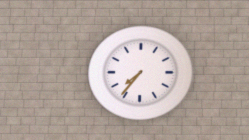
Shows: 7:36
